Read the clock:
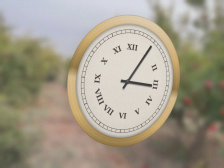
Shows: 3:05
